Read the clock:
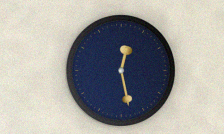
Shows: 12:28
